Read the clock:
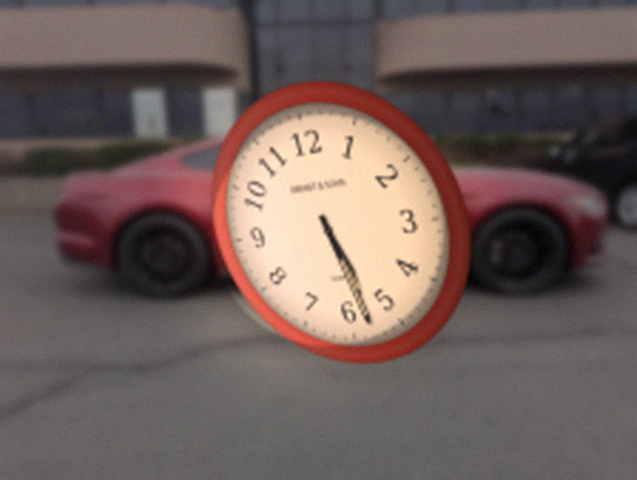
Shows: 5:28
